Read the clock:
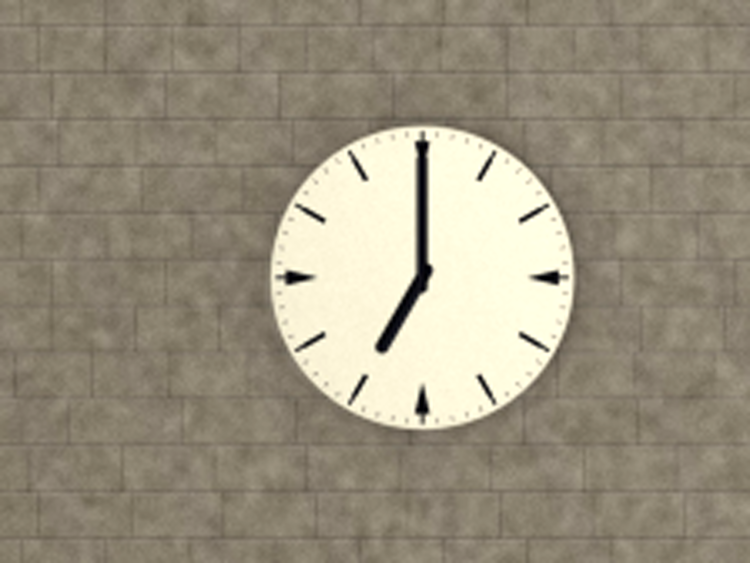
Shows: 7:00
